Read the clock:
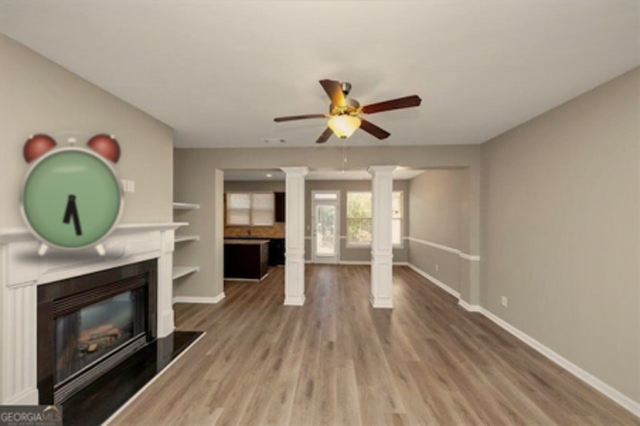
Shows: 6:28
